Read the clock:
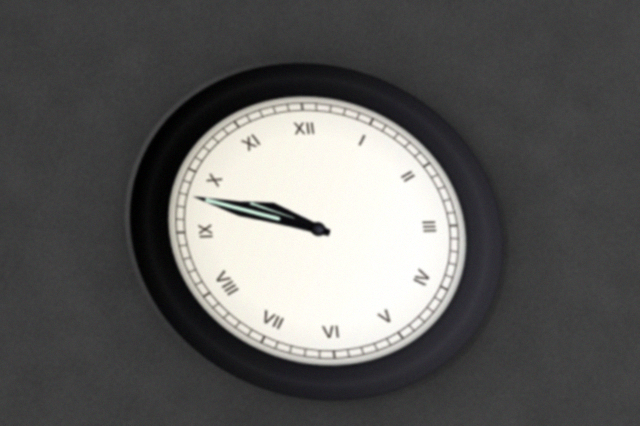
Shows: 9:48
